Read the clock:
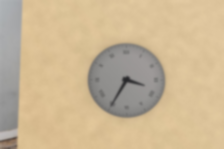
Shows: 3:35
